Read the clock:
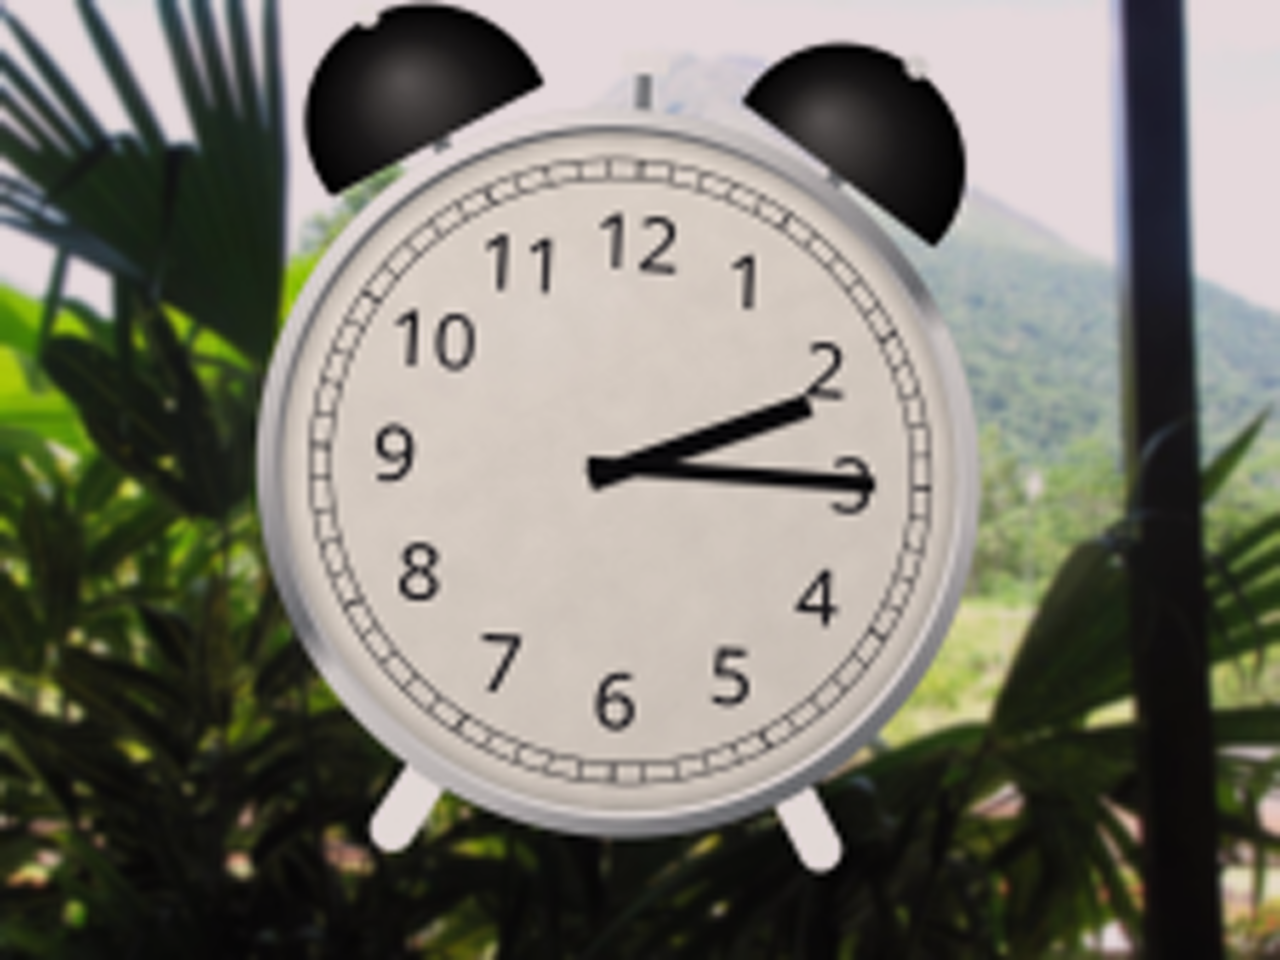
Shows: 2:15
